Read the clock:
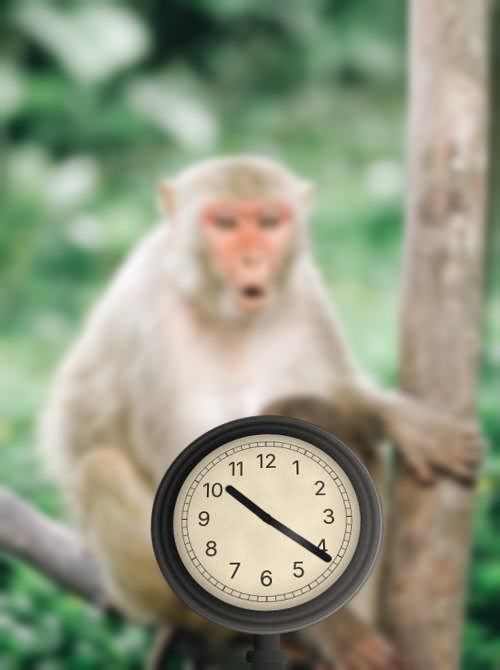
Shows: 10:21
